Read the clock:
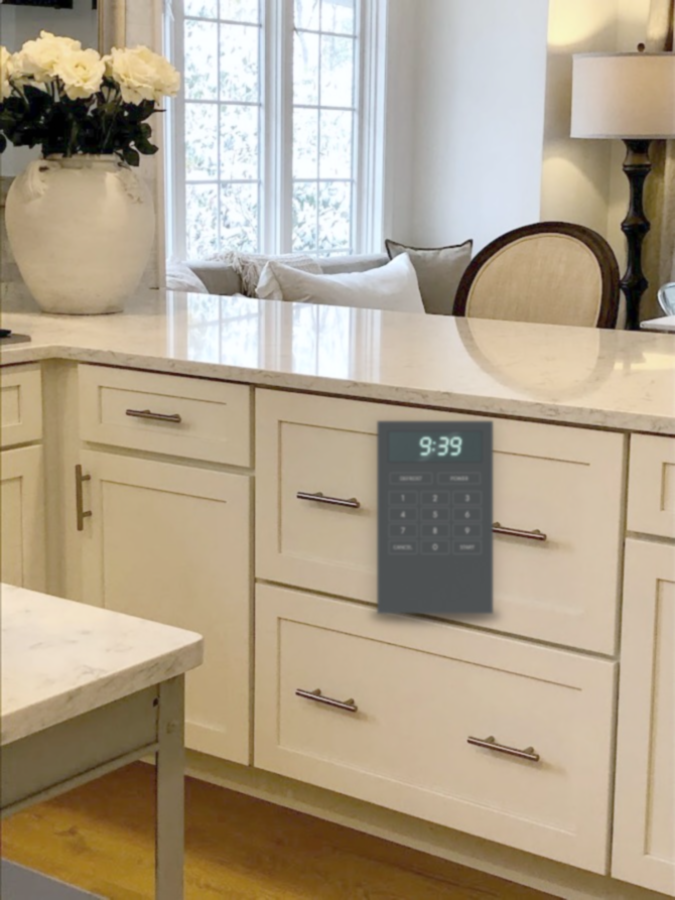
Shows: 9:39
